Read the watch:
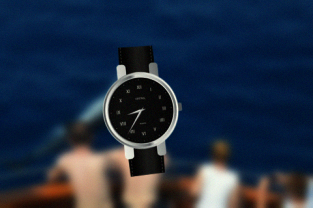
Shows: 8:36
